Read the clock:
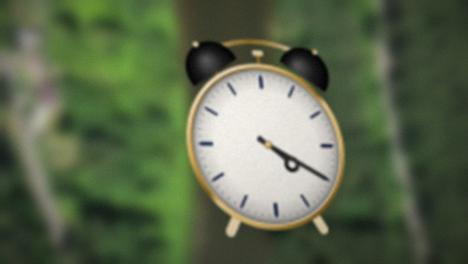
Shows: 4:20
